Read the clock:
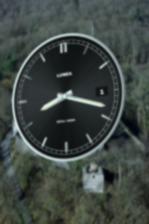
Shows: 8:18
